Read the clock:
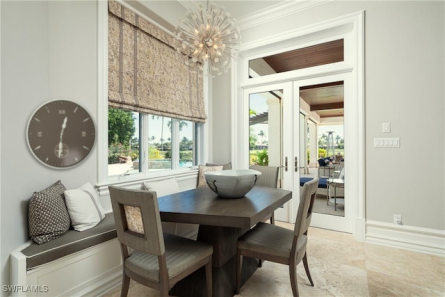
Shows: 12:31
